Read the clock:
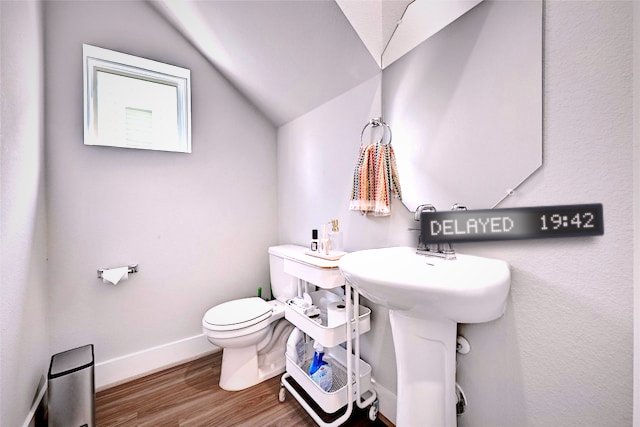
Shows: 19:42
